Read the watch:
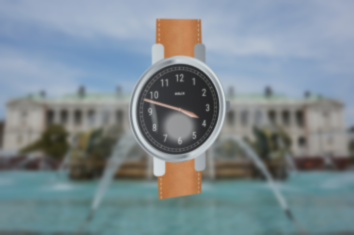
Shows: 3:48
